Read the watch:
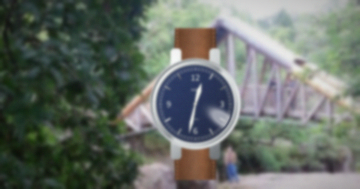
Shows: 12:32
